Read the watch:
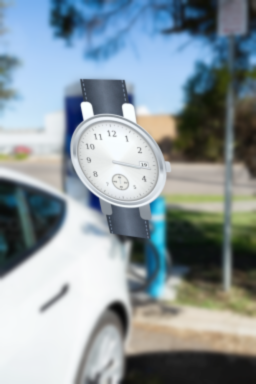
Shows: 3:16
